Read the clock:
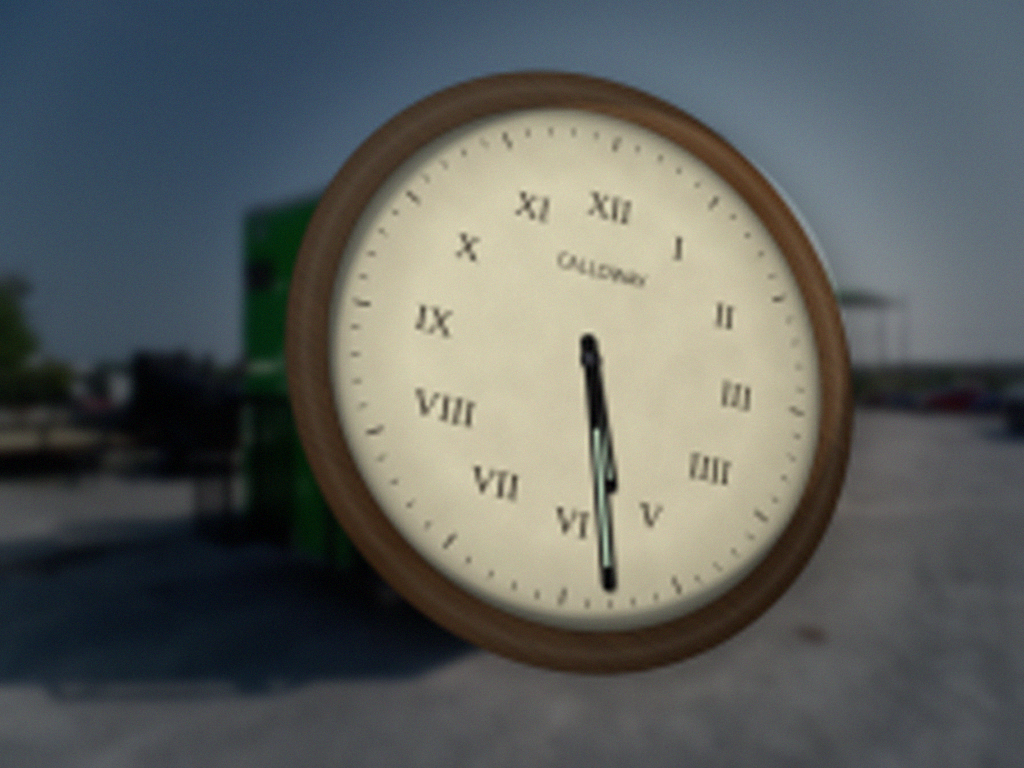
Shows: 5:28
